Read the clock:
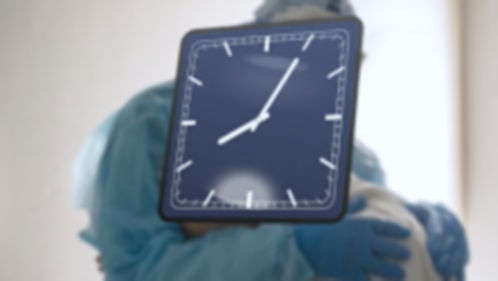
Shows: 8:05
